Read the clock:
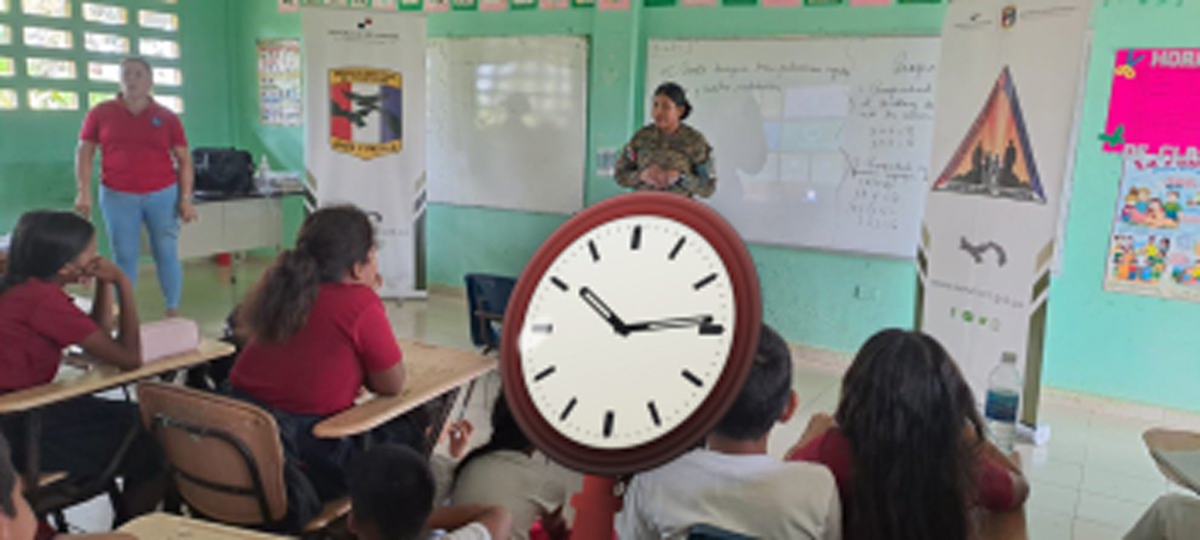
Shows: 10:14
